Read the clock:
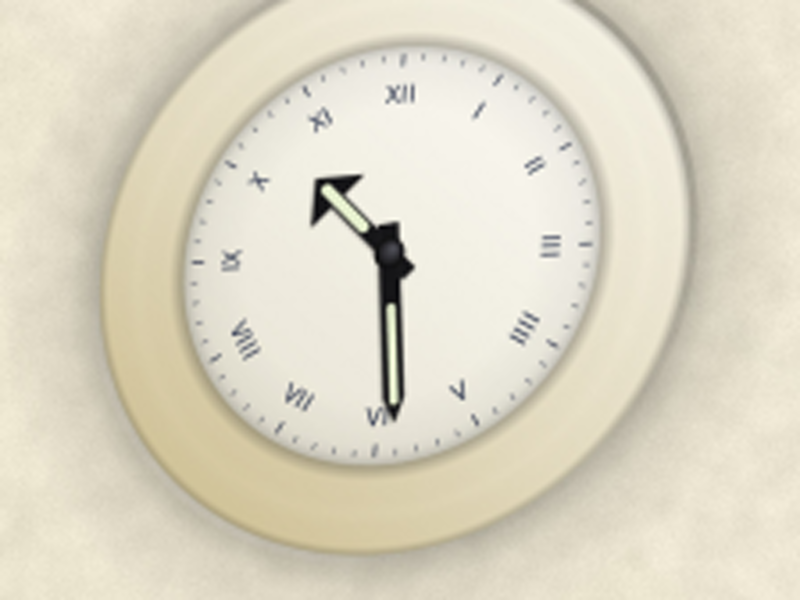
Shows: 10:29
